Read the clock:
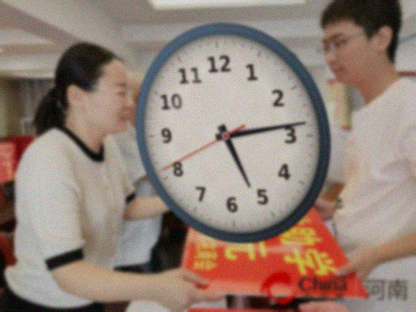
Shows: 5:13:41
